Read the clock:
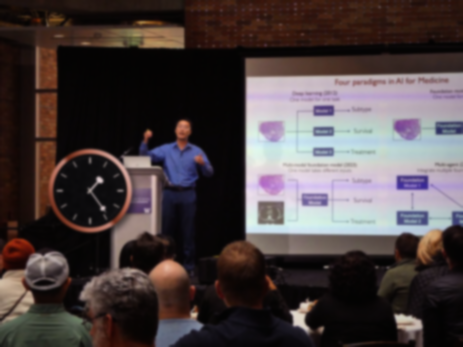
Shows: 1:24
